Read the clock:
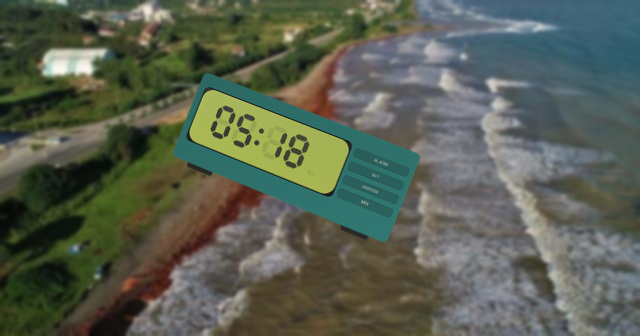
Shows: 5:18
